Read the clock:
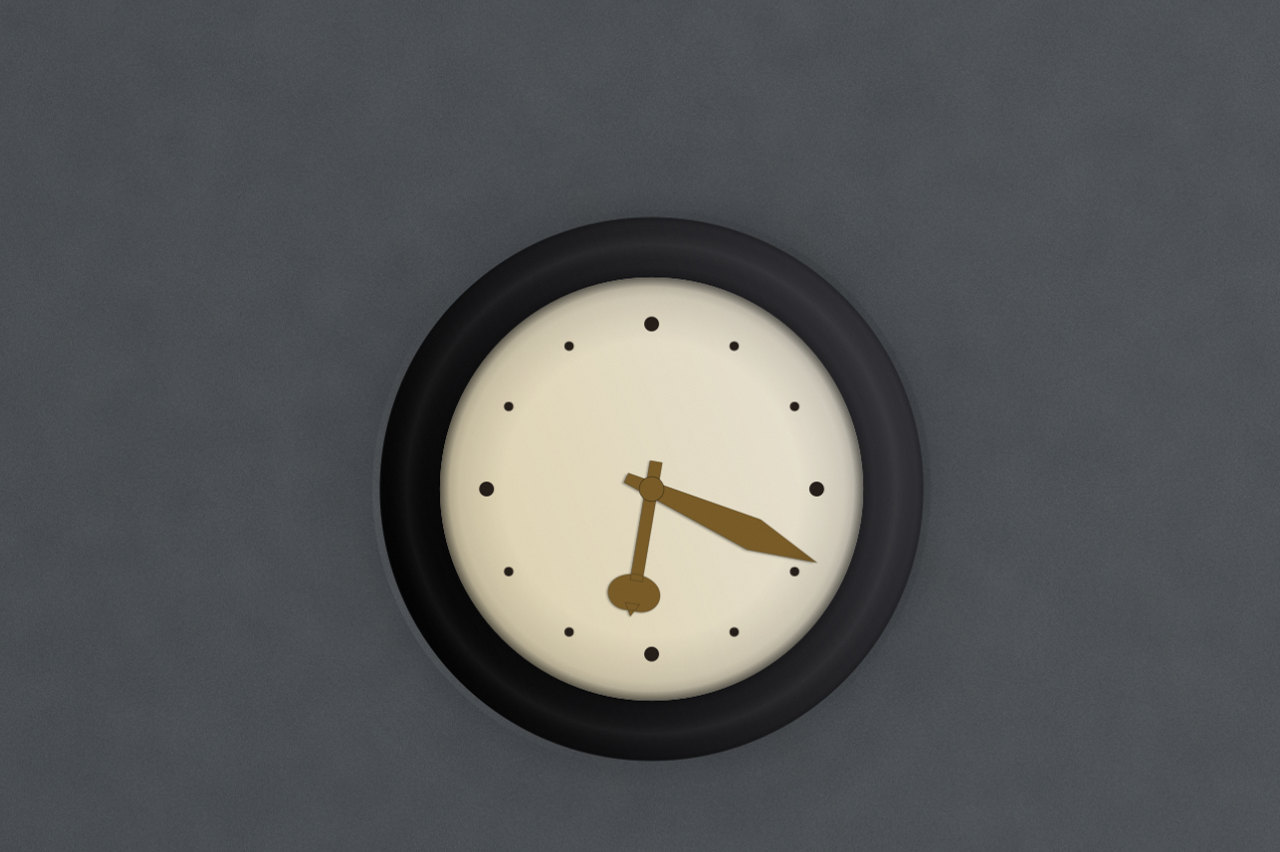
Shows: 6:19
